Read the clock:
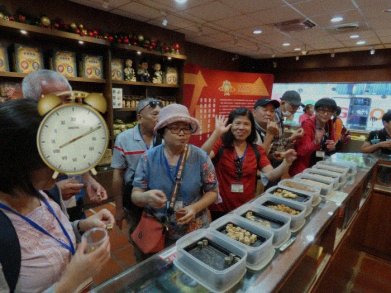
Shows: 8:11
